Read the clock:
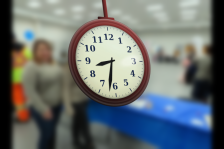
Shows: 8:32
